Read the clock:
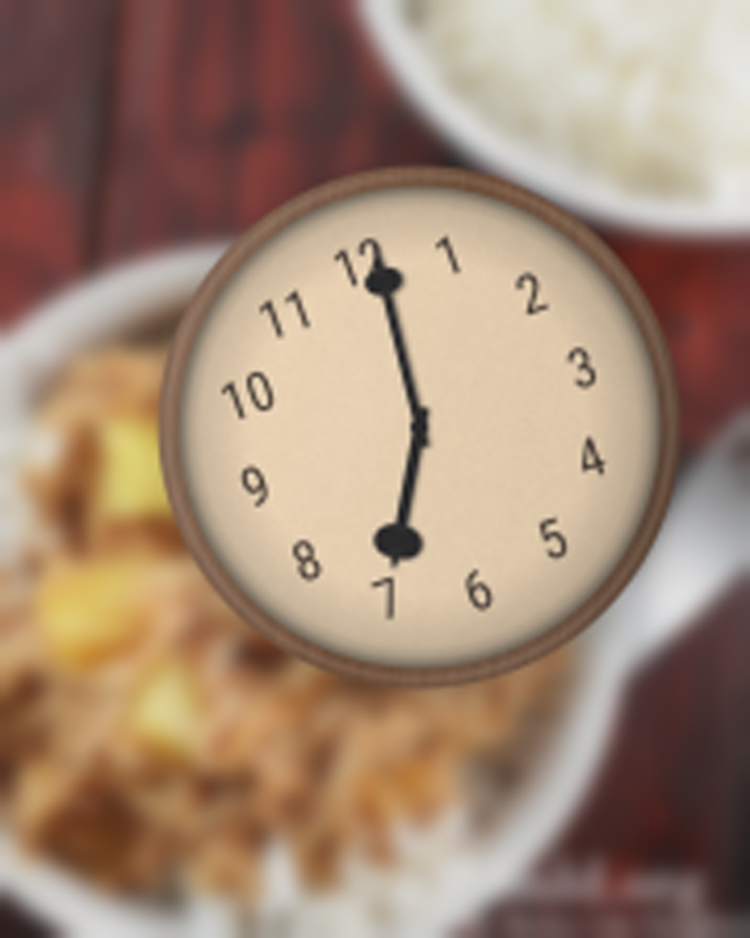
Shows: 7:01
